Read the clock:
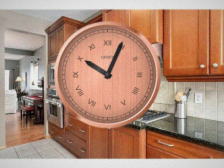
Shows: 10:04
